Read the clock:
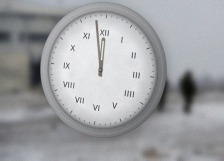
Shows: 11:58
